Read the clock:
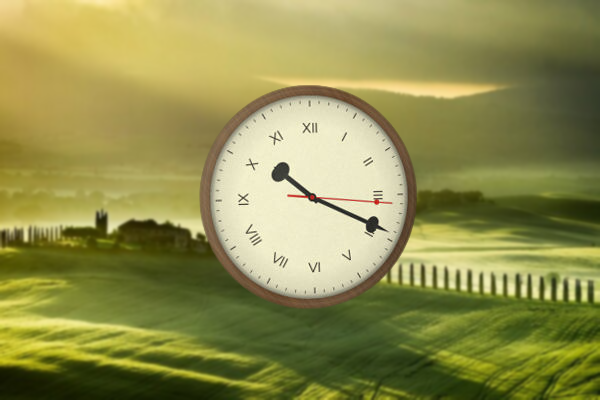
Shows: 10:19:16
